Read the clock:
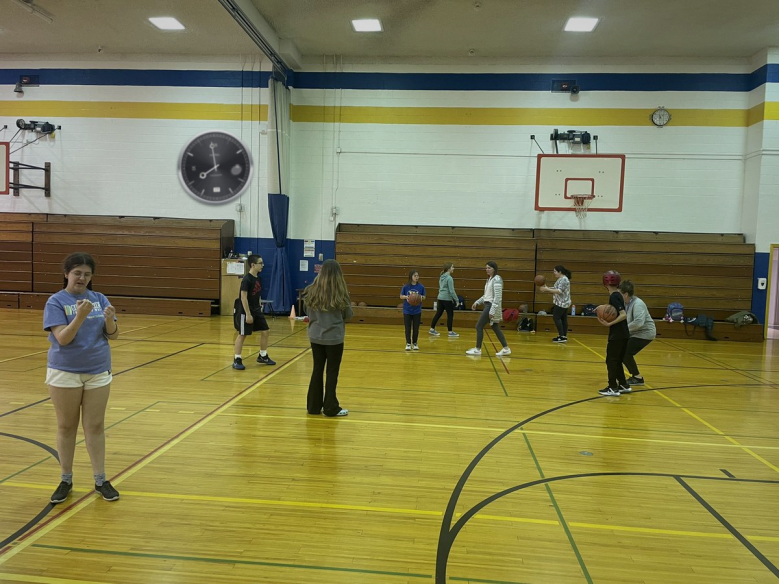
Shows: 7:59
